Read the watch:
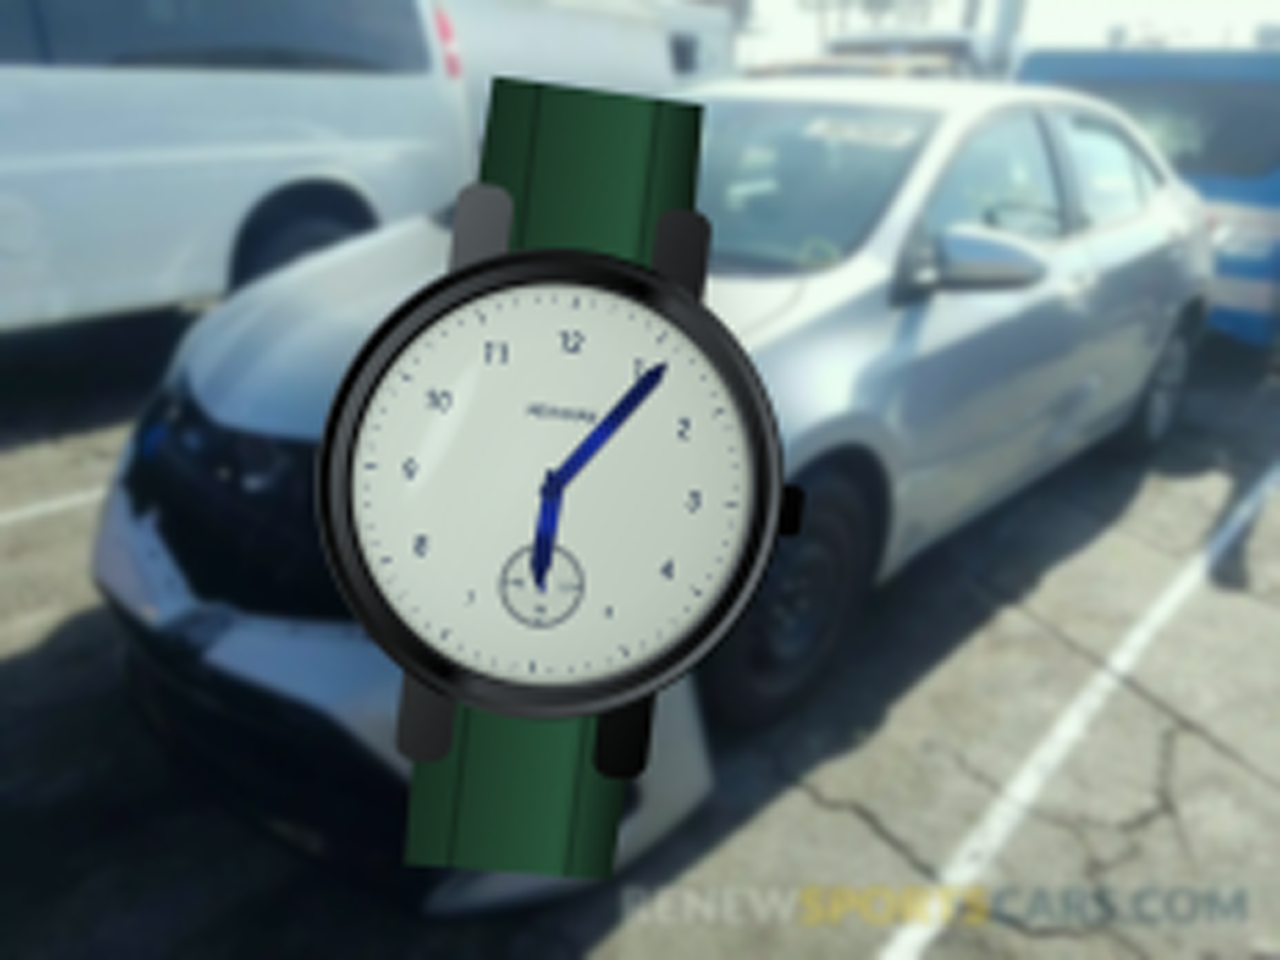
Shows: 6:06
